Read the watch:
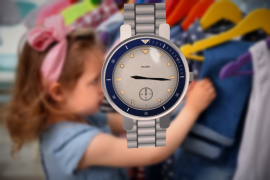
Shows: 9:16
